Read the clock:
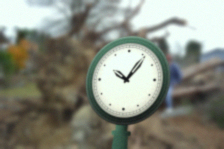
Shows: 10:06
